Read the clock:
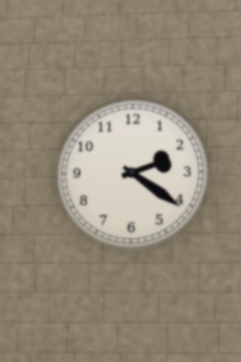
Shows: 2:21
